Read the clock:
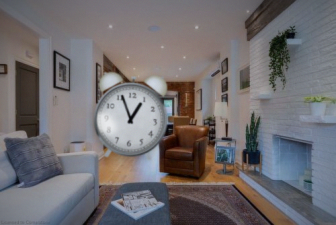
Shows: 12:56
